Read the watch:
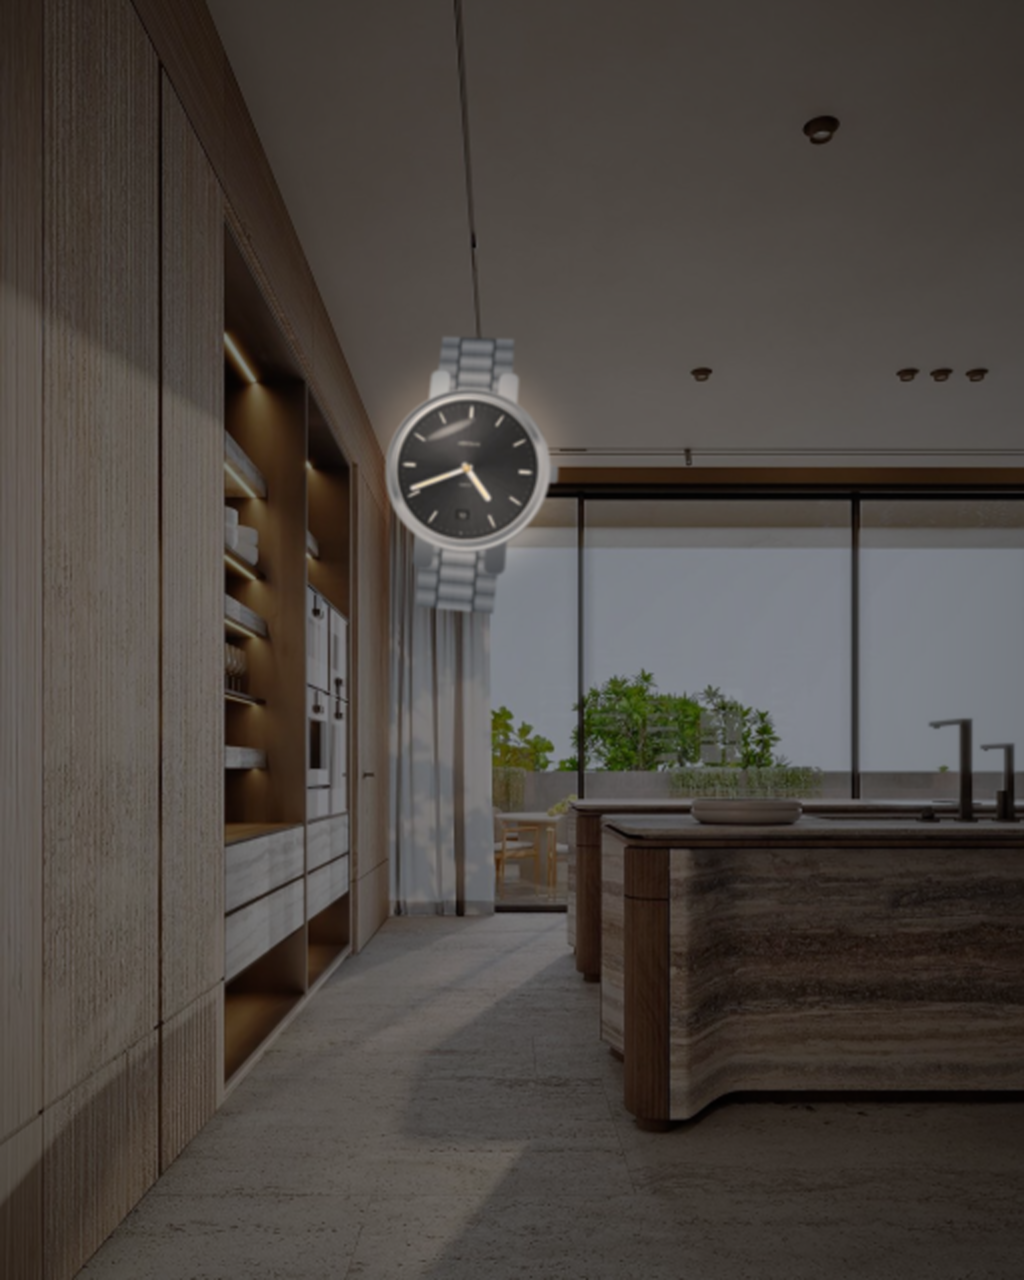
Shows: 4:41
